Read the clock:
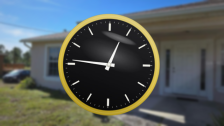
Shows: 12:46
